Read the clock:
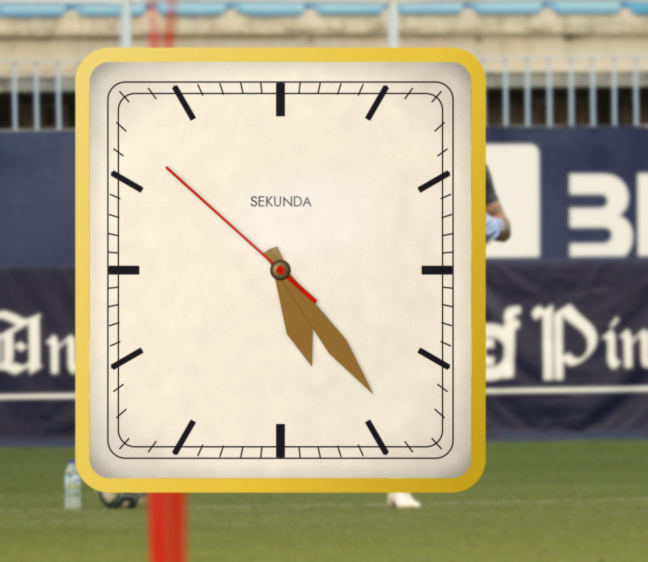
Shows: 5:23:52
